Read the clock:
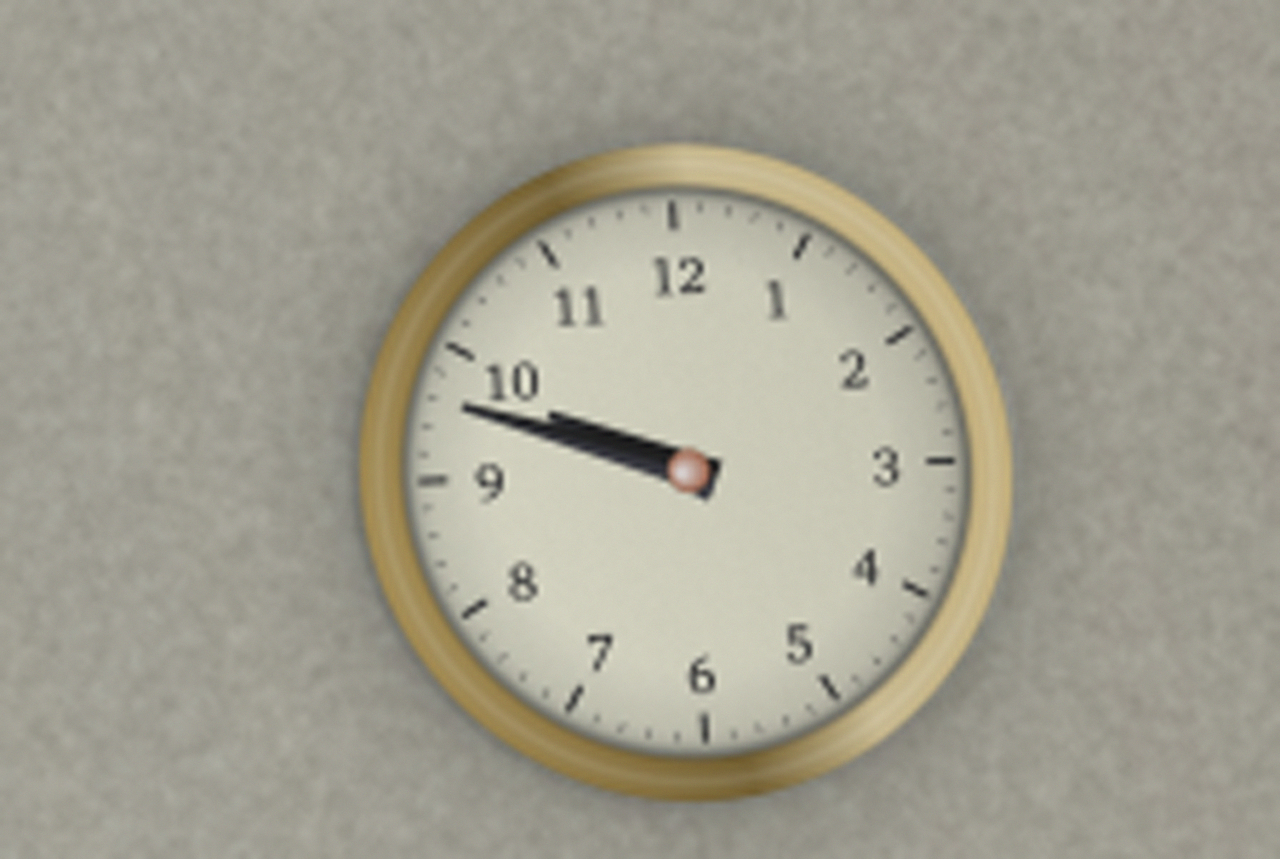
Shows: 9:48
